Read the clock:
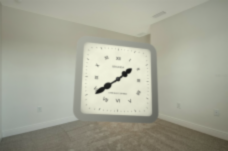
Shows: 1:39
